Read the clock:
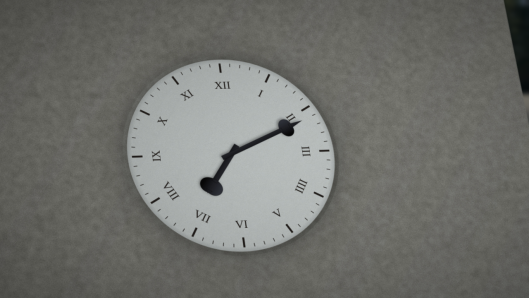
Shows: 7:11
